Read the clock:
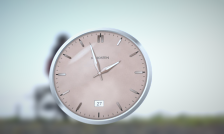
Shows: 1:57
